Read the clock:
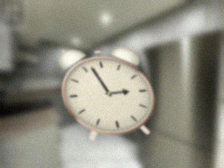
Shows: 2:57
